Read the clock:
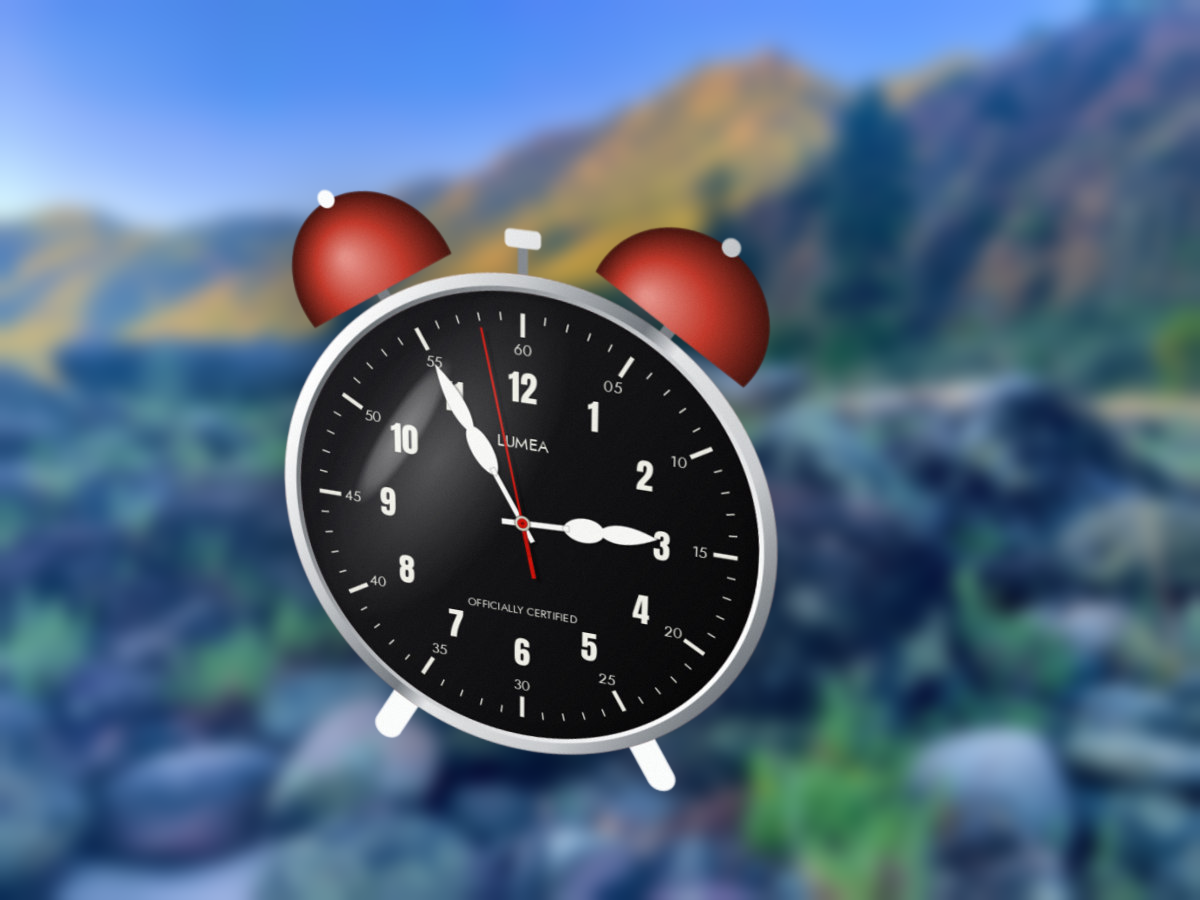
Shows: 2:54:58
